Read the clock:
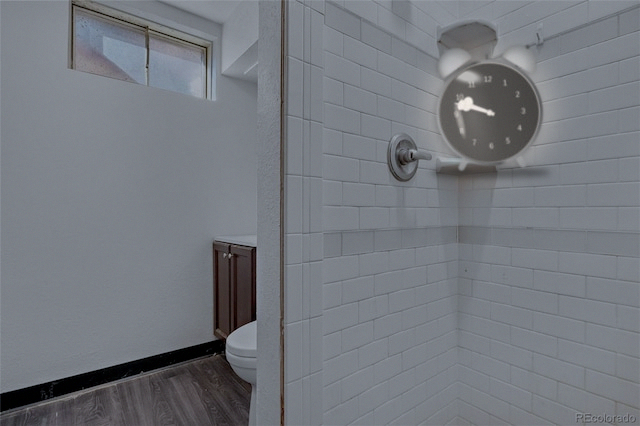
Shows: 9:48
